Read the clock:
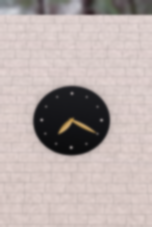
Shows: 7:20
